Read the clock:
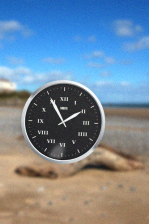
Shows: 1:55
